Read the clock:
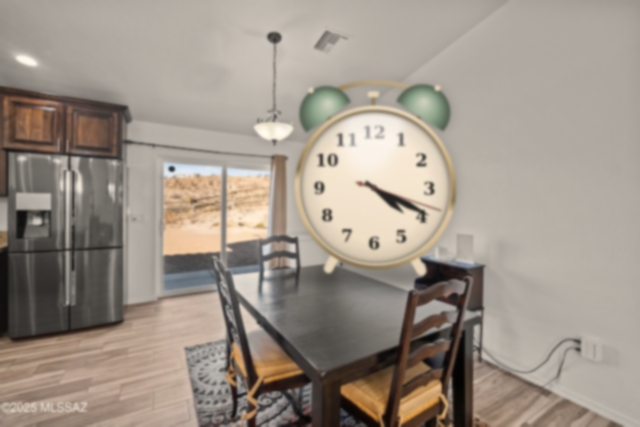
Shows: 4:19:18
